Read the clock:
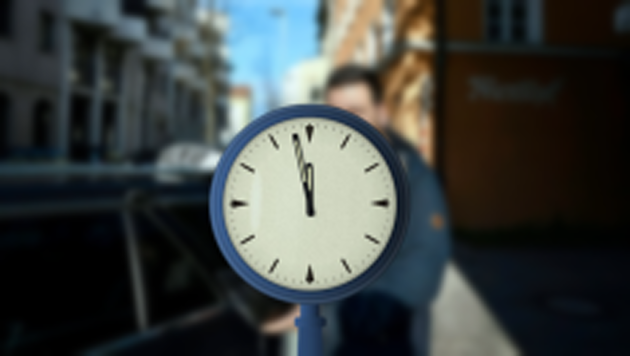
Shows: 11:58
